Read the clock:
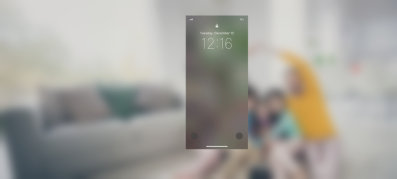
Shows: 12:16
